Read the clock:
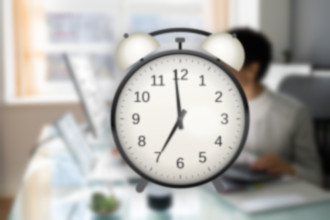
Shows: 6:59
